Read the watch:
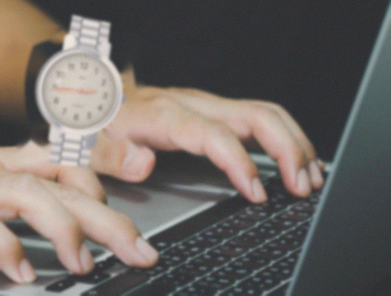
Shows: 2:44
